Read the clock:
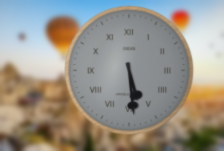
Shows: 5:29
